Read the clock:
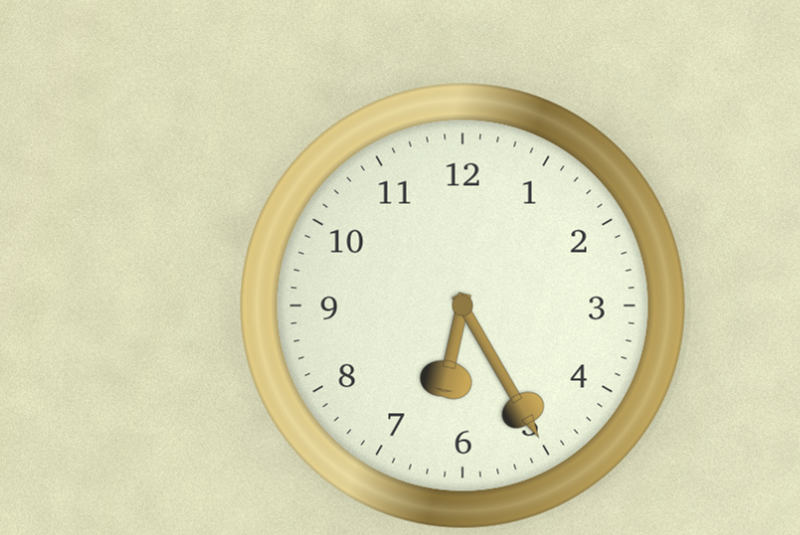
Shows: 6:25
